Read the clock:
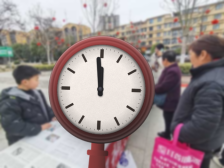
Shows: 11:59
